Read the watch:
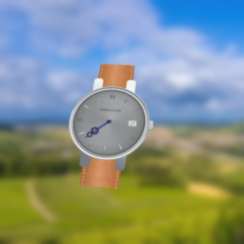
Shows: 7:38
